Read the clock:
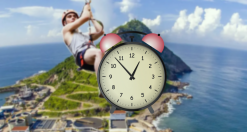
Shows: 12:53
